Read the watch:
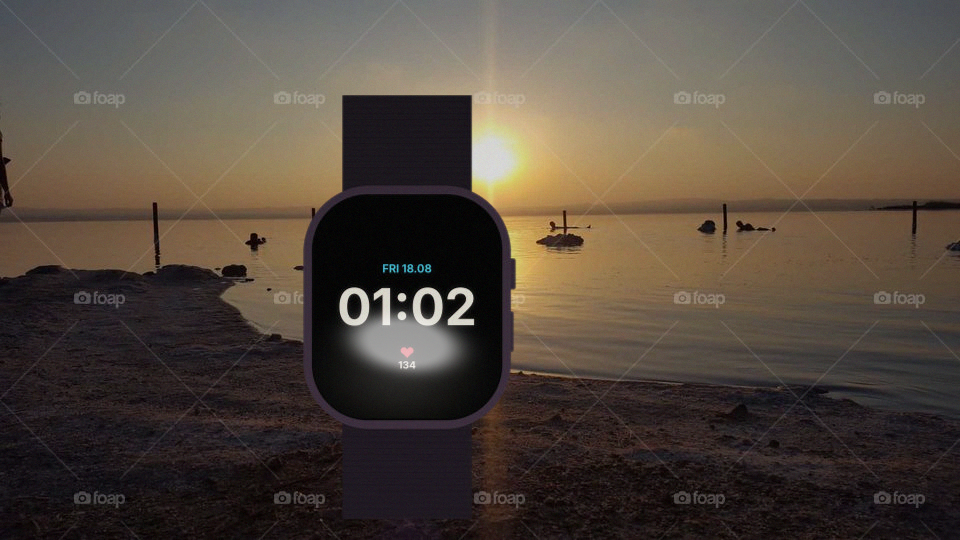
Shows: 1:02
